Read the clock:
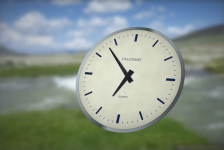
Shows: 6:53
